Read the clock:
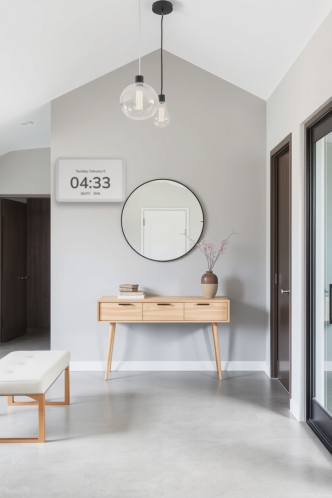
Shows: 4:33
